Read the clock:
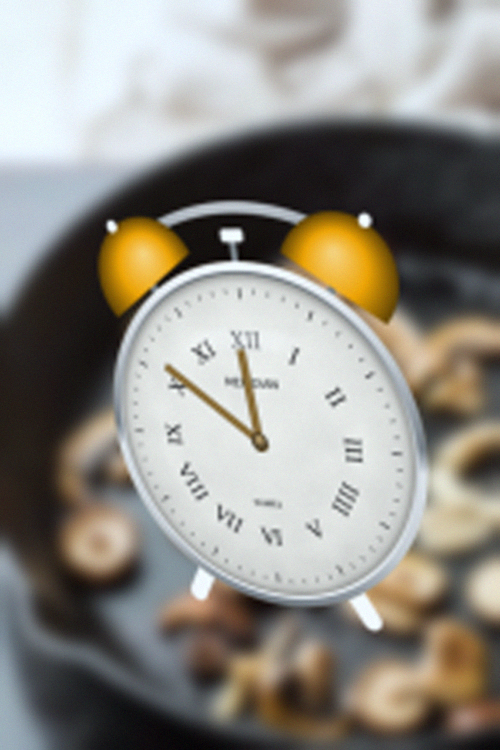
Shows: 11:51
